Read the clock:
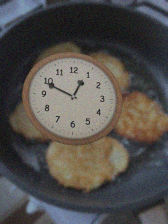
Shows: 12:49
